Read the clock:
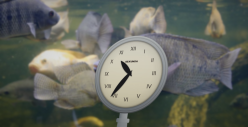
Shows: 10:36
